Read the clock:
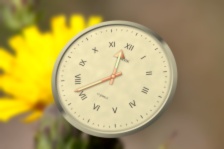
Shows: 11:37
